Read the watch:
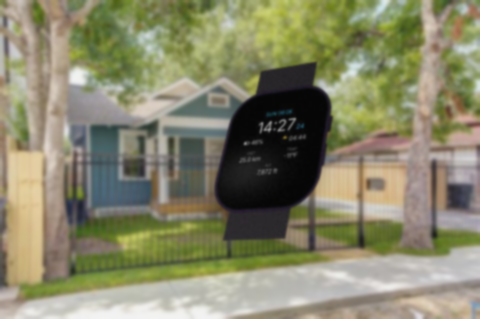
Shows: 14:27
